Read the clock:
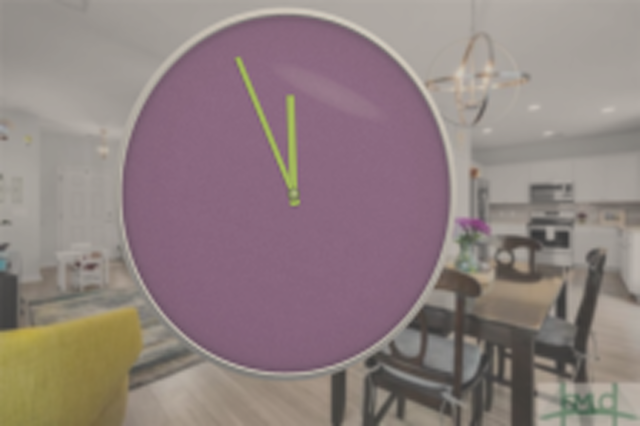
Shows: 11:56
